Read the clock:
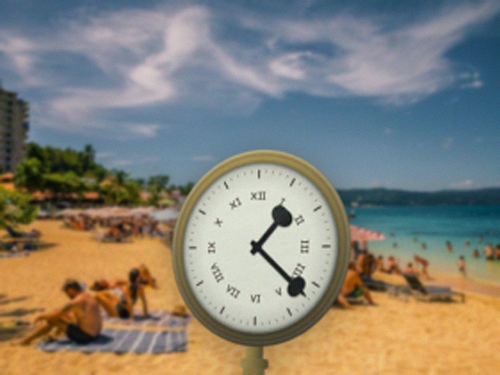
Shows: 1:22
